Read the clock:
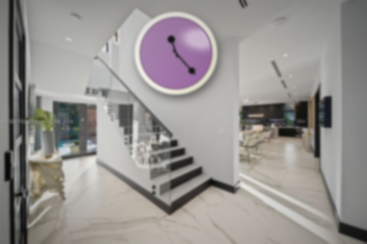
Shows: 11:23
